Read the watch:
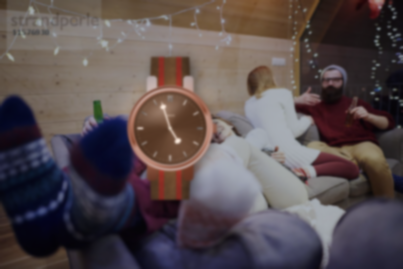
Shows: 4:57
